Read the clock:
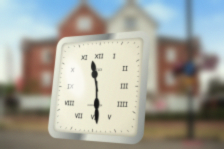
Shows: 11:29
